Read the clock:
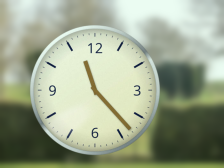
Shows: 11:23
